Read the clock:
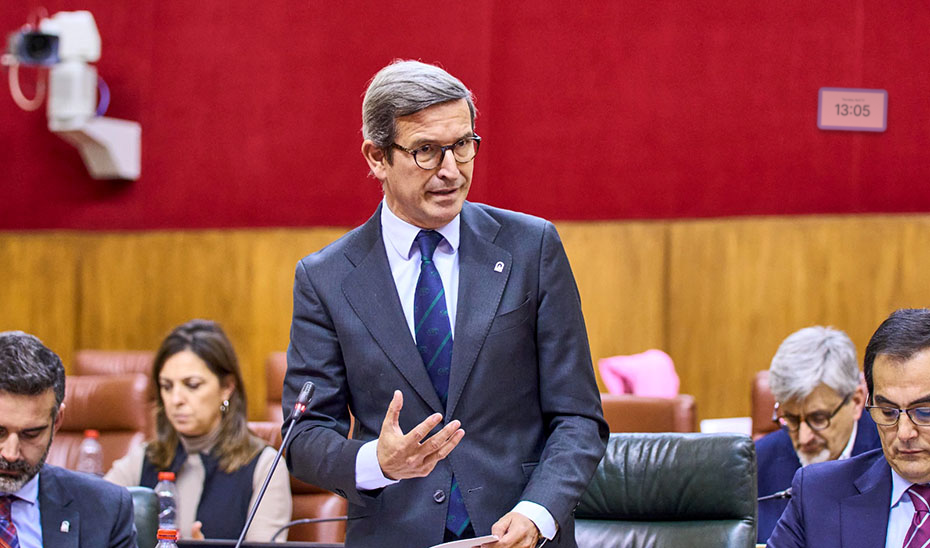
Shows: 13:05
